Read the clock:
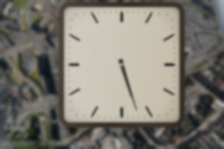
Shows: 5:27
